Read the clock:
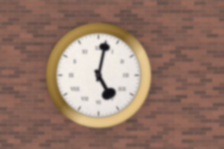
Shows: 5:02
